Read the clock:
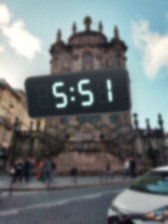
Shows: 5:51
